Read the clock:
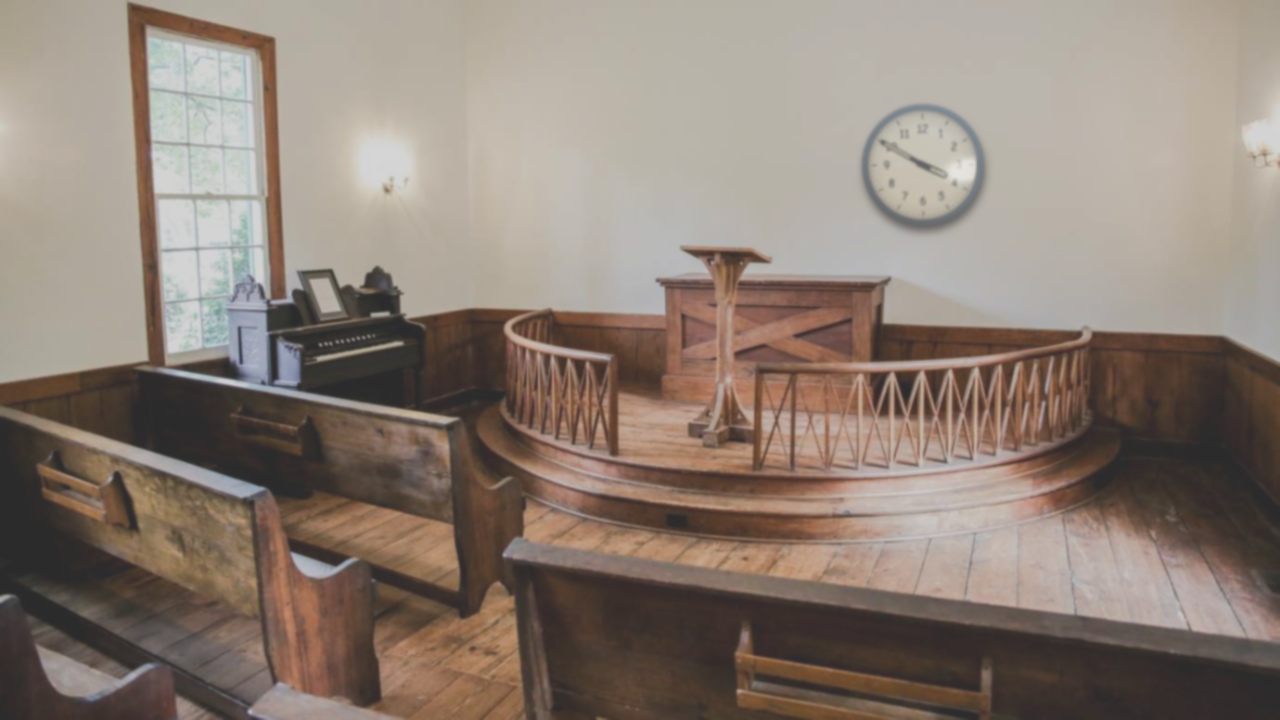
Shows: 3:50
